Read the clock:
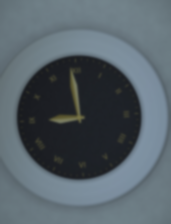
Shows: 8:59
